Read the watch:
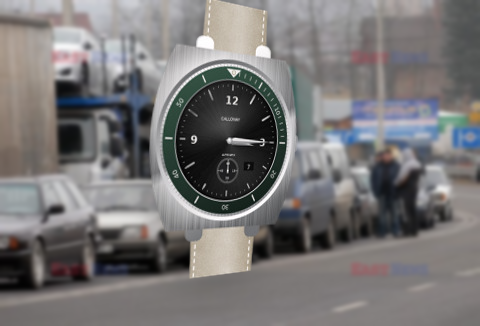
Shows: 3:15
